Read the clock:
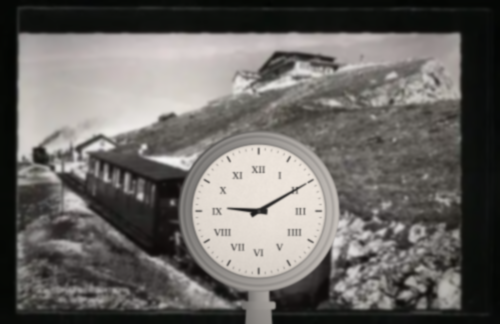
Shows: 9:10
